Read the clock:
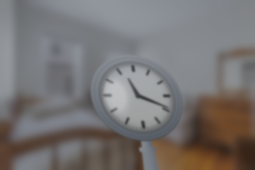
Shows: 11:19
